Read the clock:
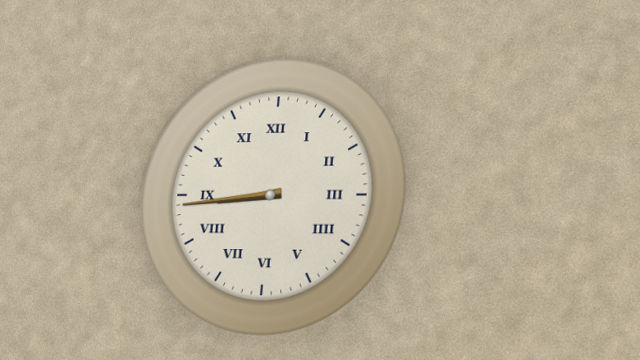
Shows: 8:44
